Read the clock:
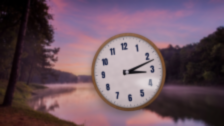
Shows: 3:12
